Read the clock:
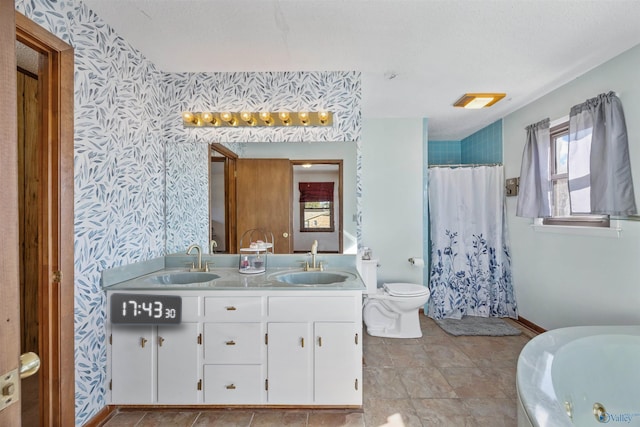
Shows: 17:43:30
